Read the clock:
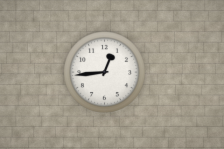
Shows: 12:44
